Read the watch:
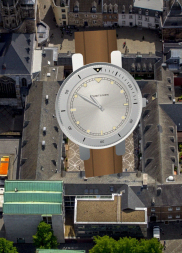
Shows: 10:51
